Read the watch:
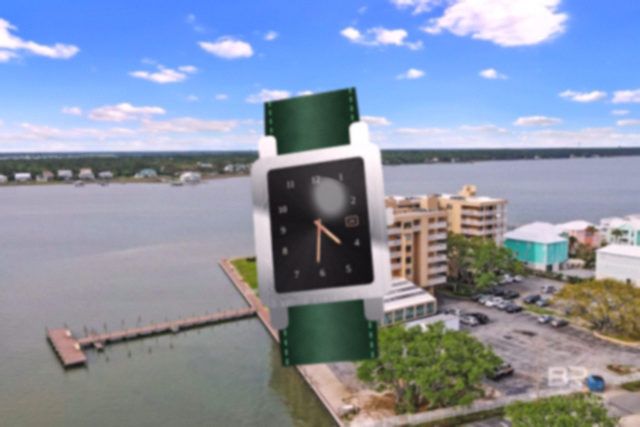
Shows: 4:31
